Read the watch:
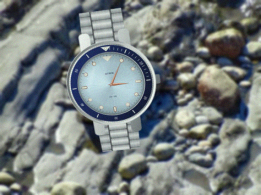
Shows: 3:05
